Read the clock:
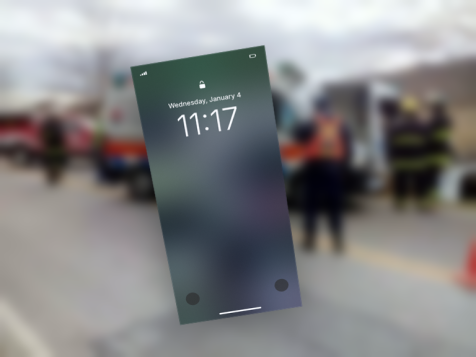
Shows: 11:17
